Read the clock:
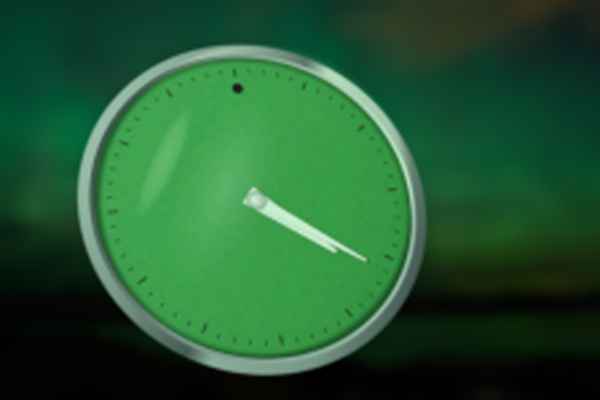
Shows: 4:21
